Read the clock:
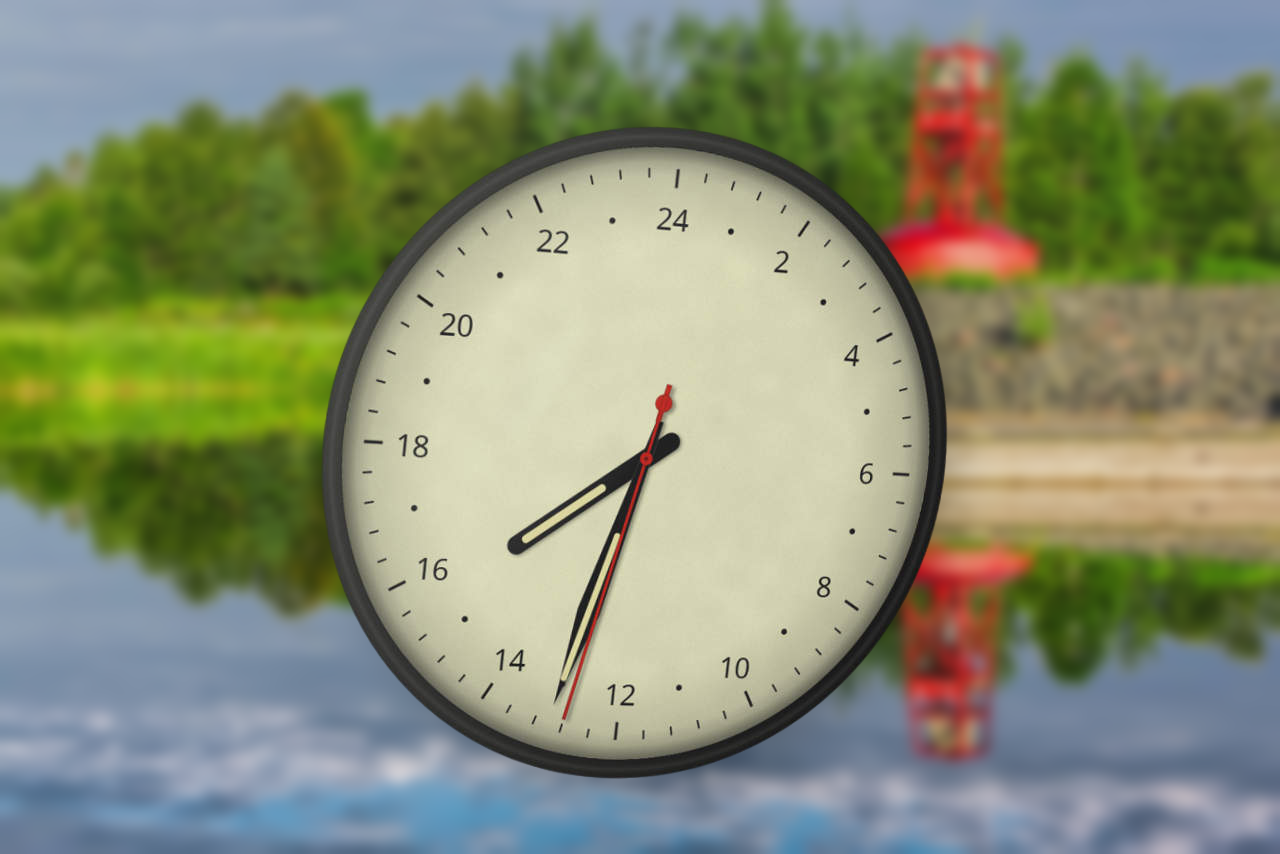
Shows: 15:32:32
